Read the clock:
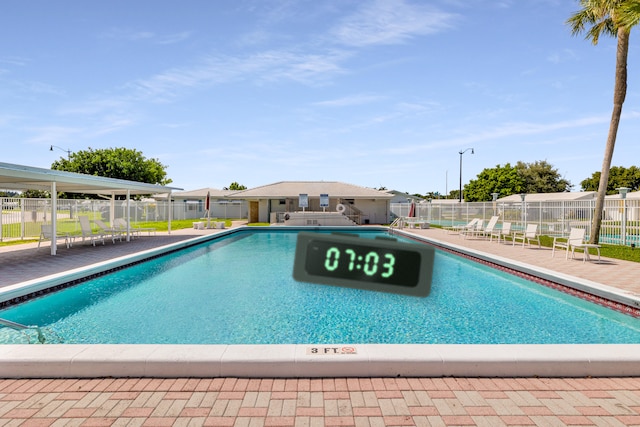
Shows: 7:03
